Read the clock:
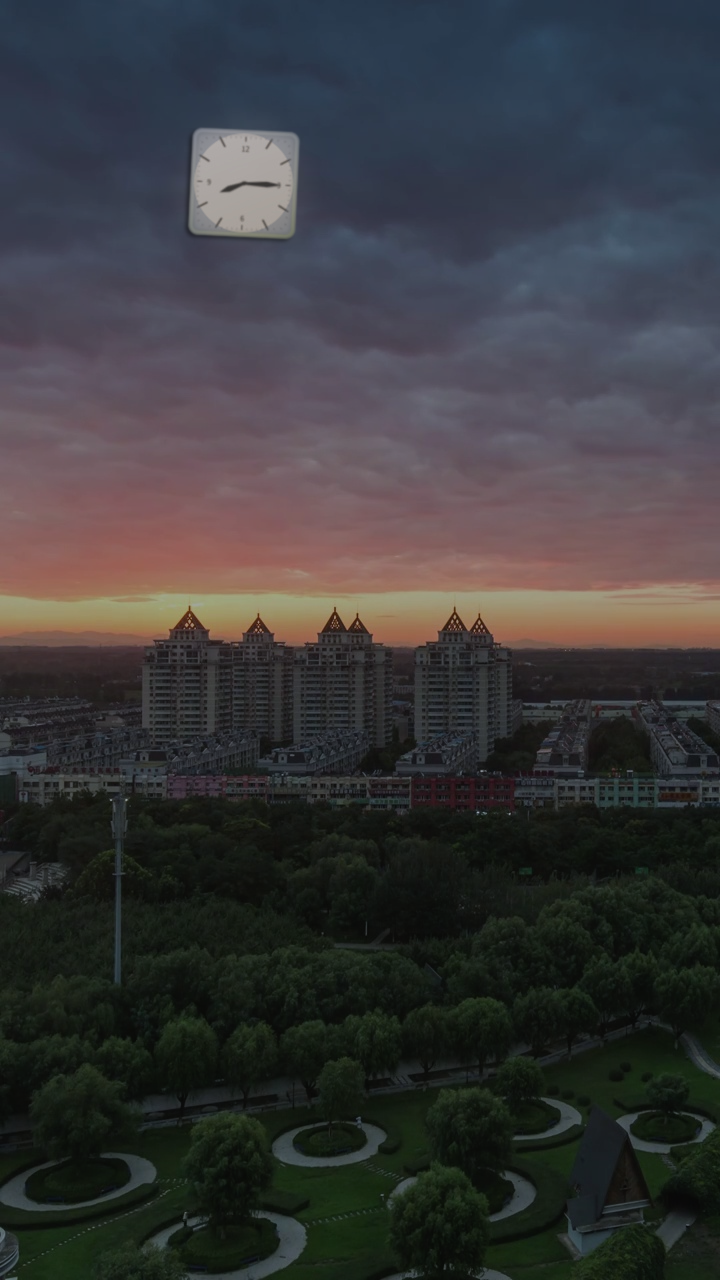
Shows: 8:15
